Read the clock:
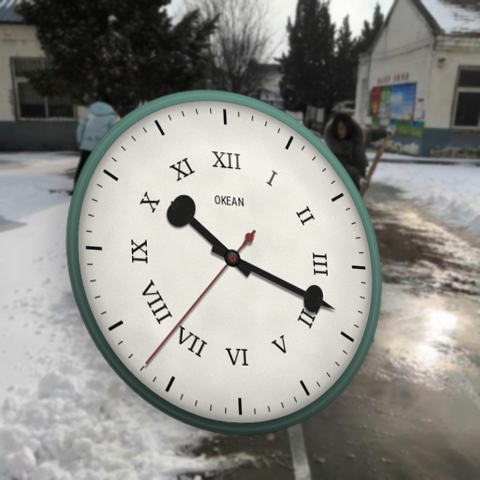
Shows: 10:18:37
